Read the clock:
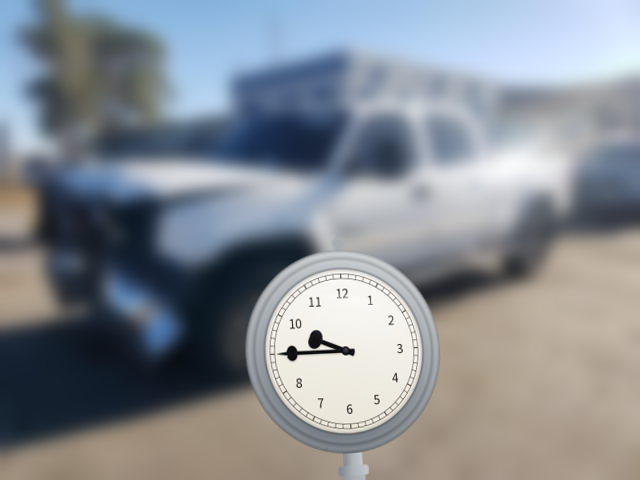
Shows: 9:45
